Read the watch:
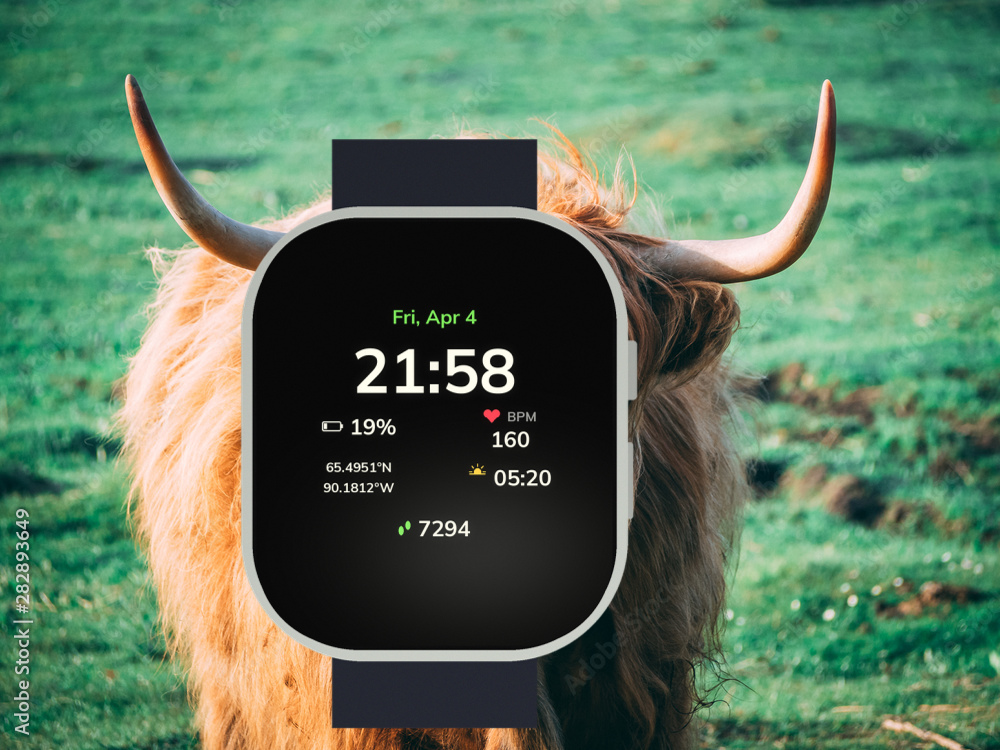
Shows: 21:58
